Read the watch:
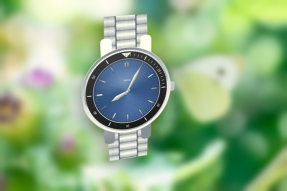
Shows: 8:05
